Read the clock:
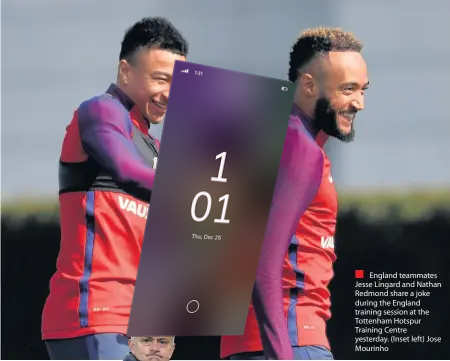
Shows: 1:01
